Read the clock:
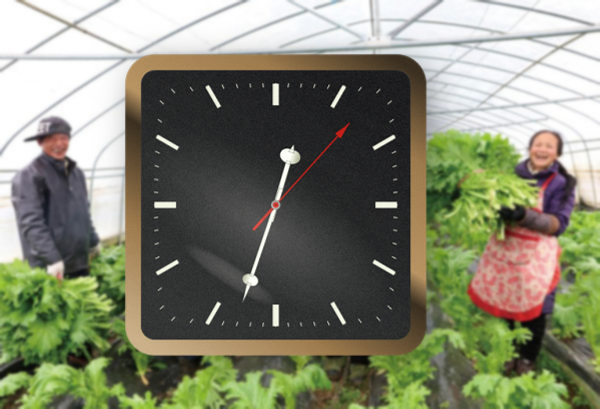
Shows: 12:33:07
